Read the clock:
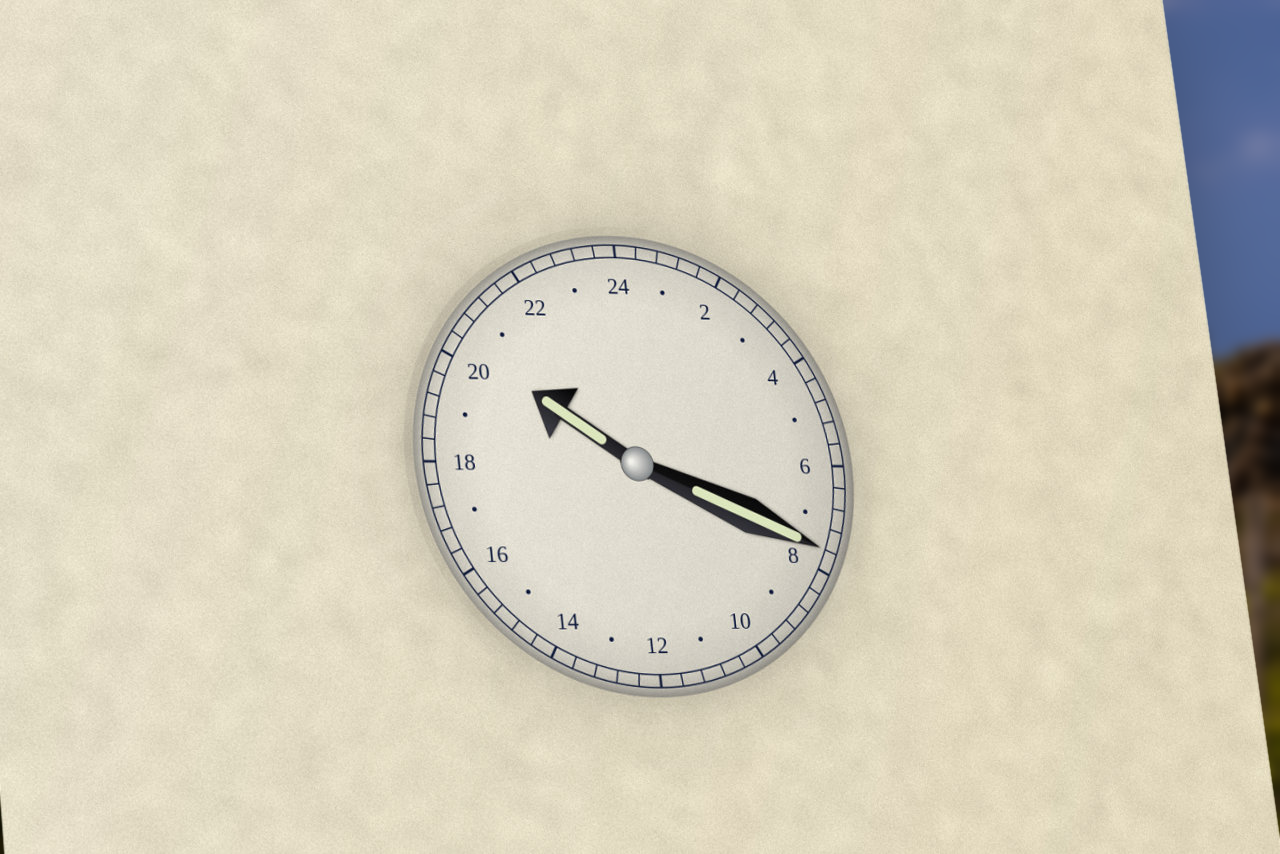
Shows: 20:19
